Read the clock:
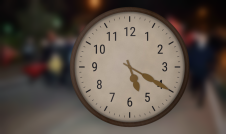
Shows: 5:20
